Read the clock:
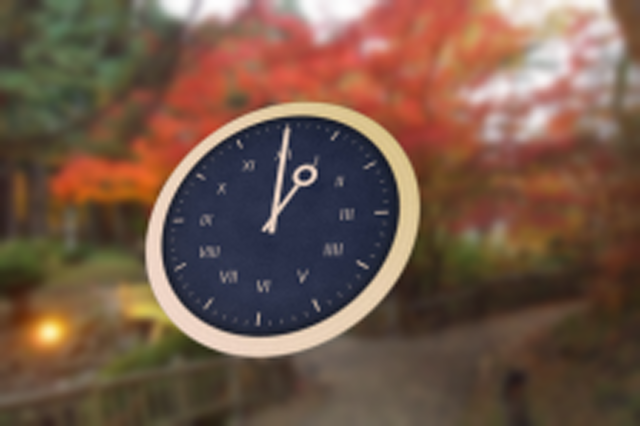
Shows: 1:00
